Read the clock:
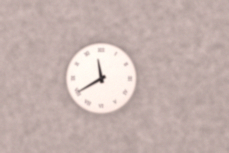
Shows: 11:40
